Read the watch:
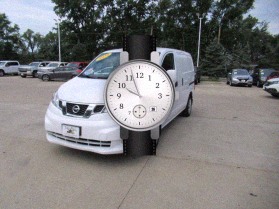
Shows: 9:57
